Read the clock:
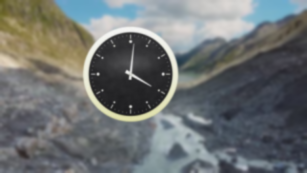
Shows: 4:01
